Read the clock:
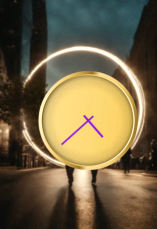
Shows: 4:38
